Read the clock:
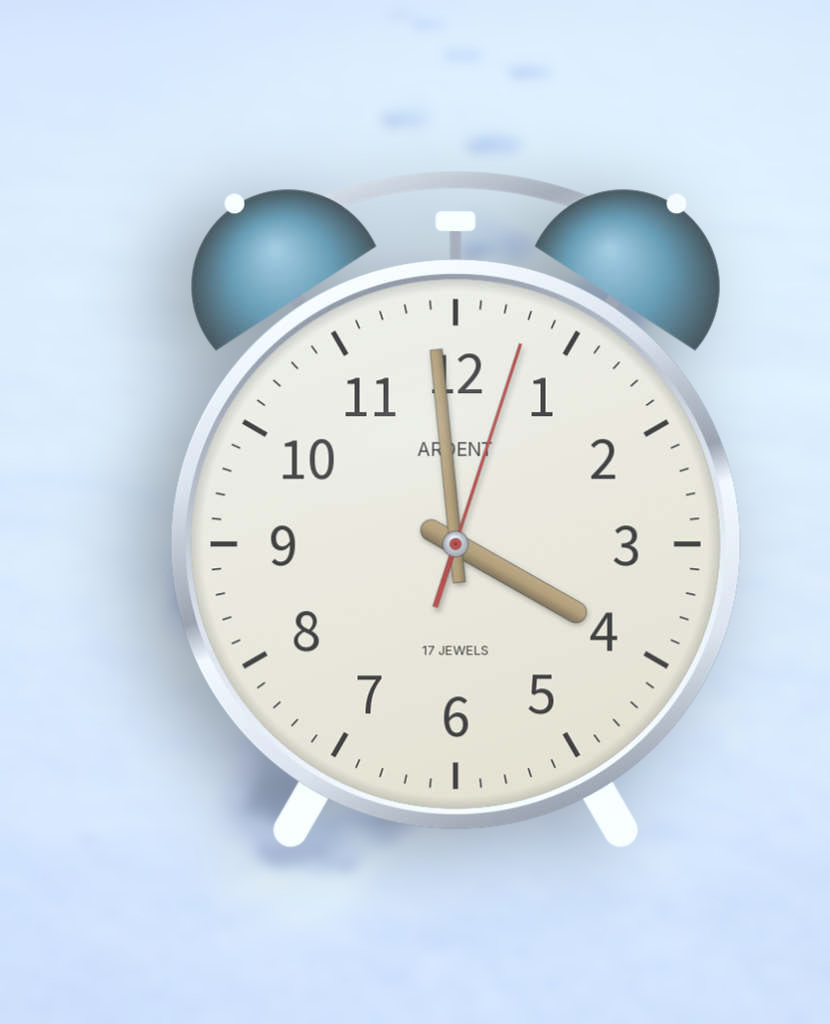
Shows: 3:59:03
